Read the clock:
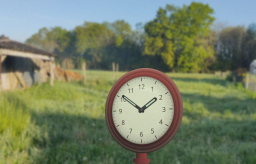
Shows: 1:51
